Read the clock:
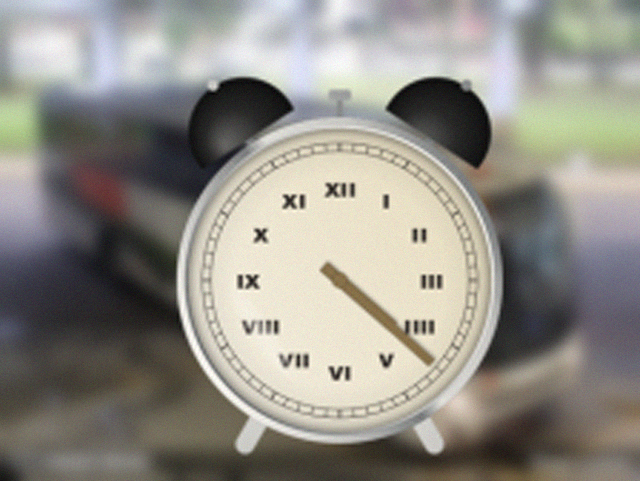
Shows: 4:22
